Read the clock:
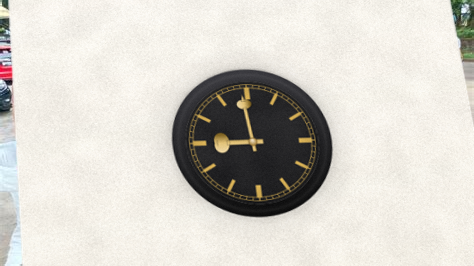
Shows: 8:59
